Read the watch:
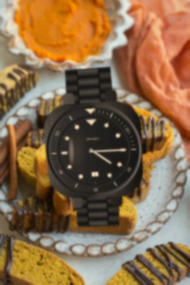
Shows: 4:15
